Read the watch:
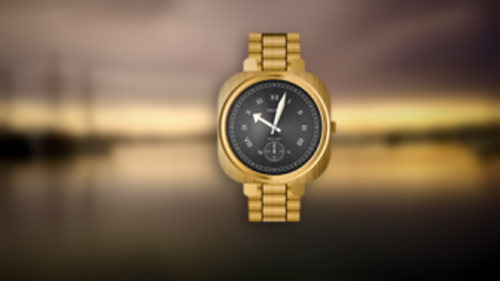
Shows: 10:03
